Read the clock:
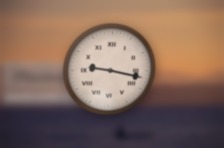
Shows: 9:17
